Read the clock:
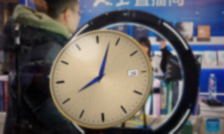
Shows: 8:03
